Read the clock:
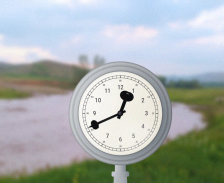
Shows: 12:41
